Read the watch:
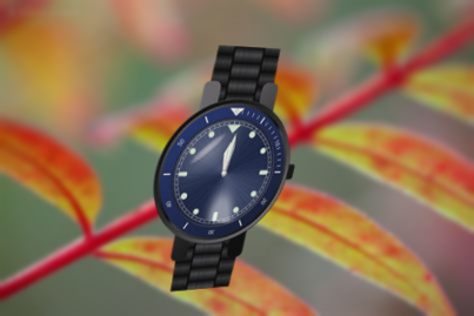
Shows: 12:01
